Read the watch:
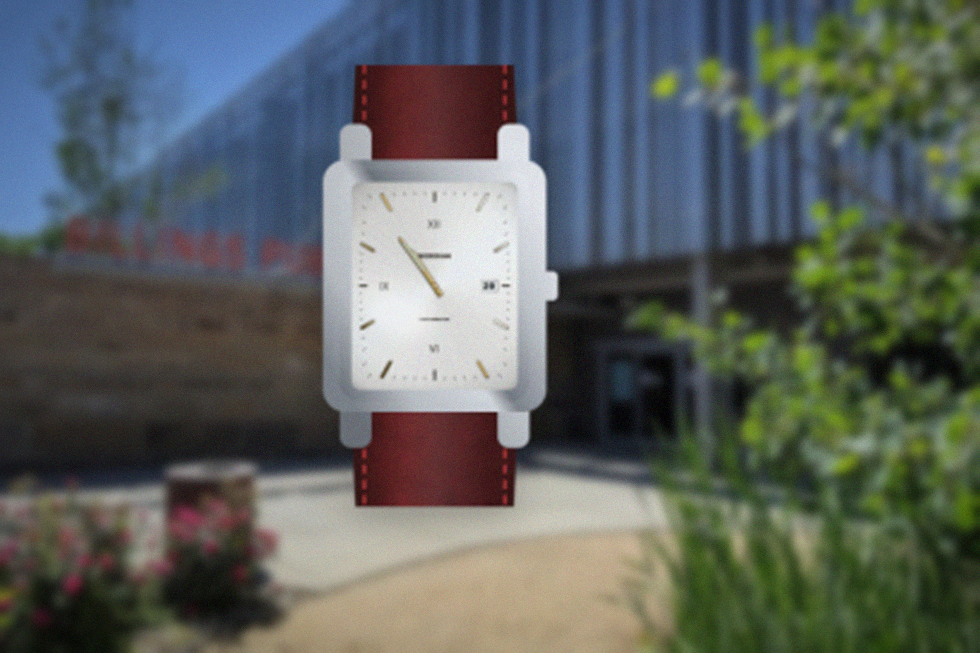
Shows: 10:54
